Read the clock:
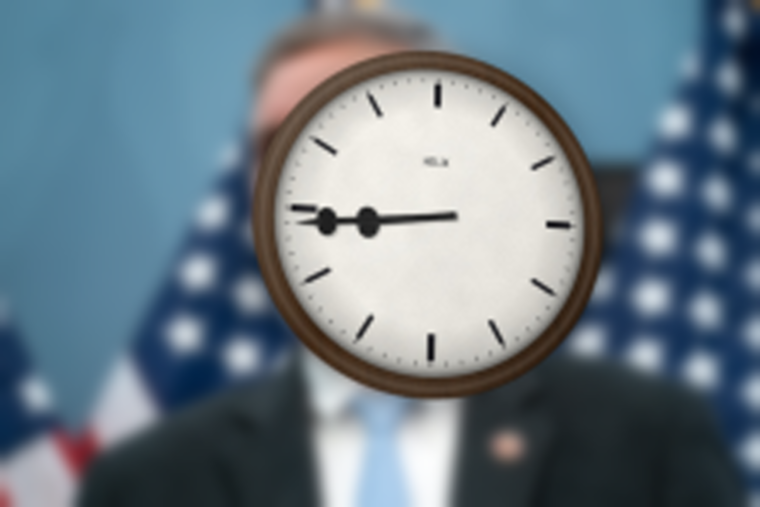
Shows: 8:44
